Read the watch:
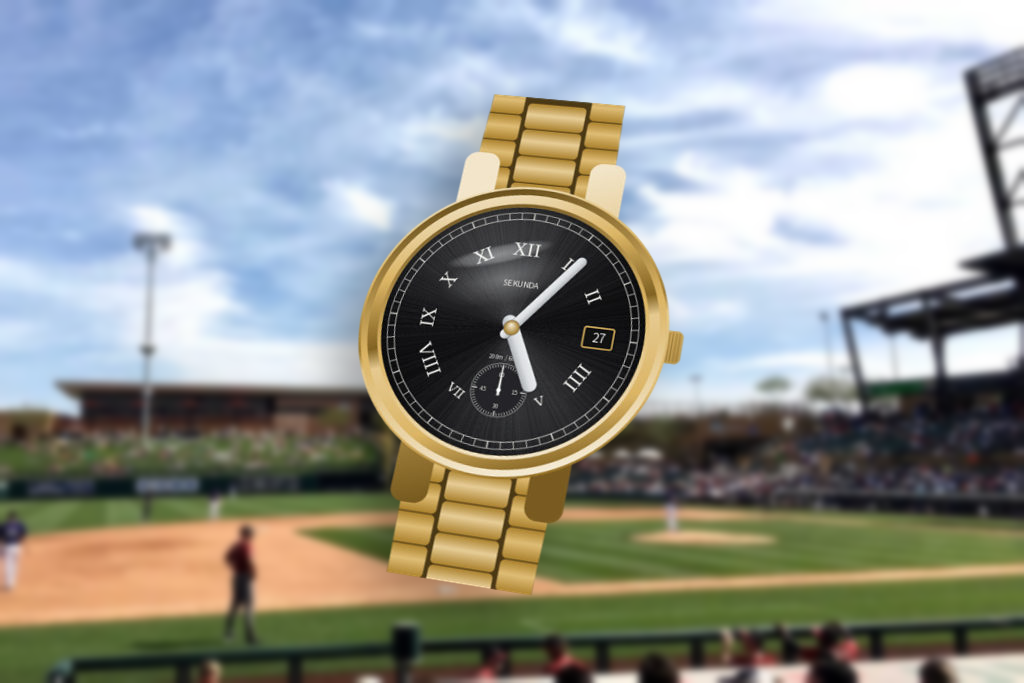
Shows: 5:06
